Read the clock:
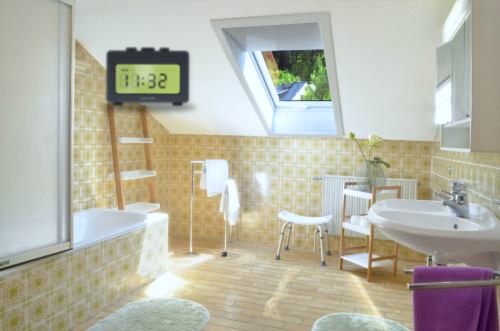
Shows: 11:32
